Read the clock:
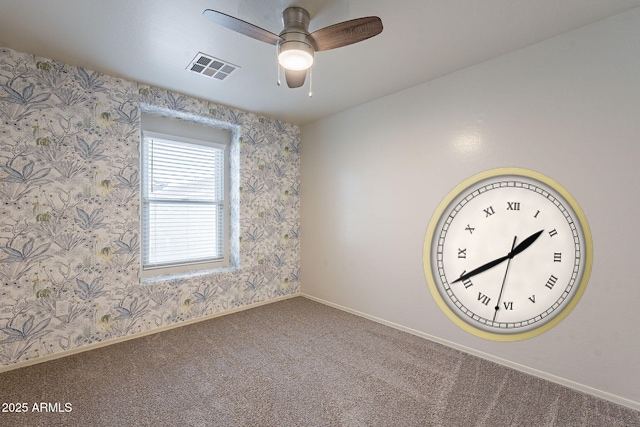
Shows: 1:40:32
